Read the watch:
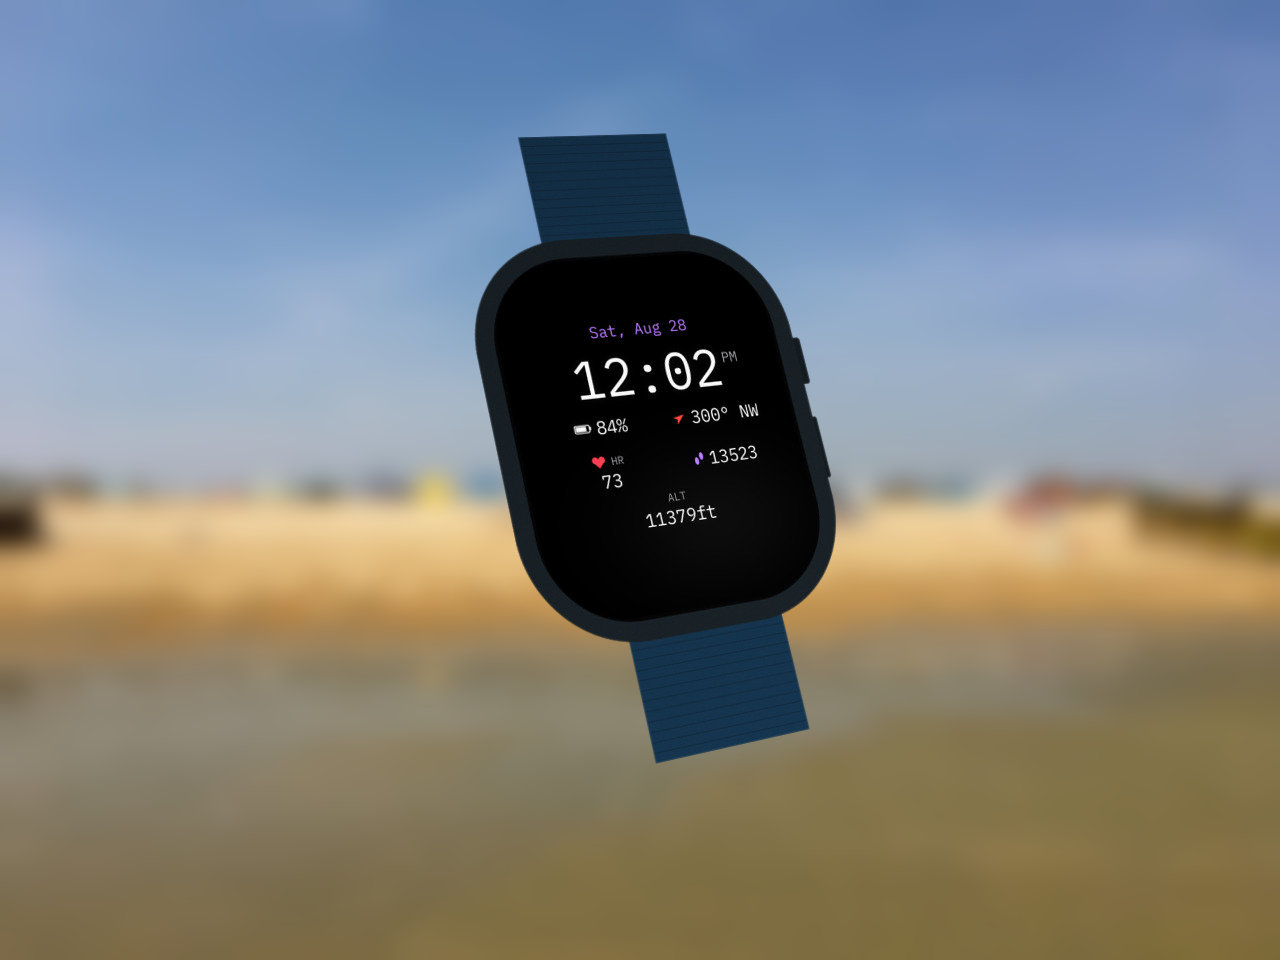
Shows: 12:02
